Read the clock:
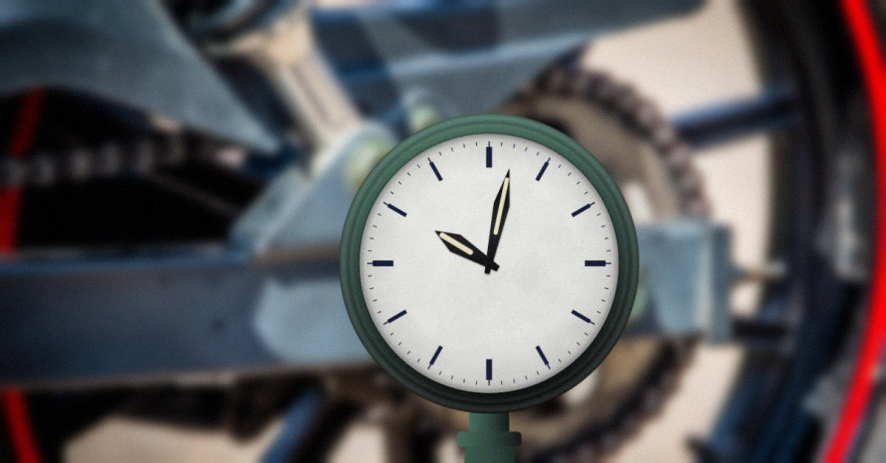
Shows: 10:02
